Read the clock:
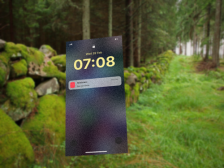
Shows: 7:08
